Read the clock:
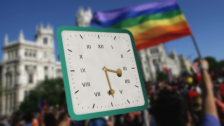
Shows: 3:29
